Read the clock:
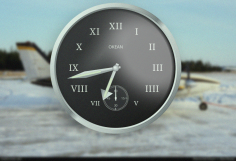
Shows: 6:43
